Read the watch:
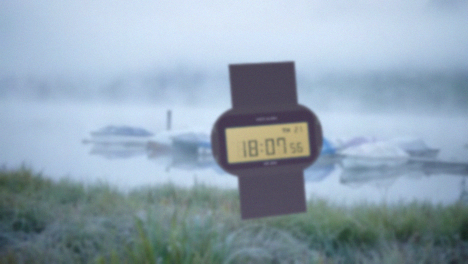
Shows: 18:07
